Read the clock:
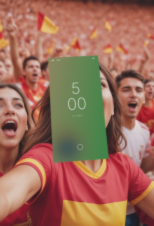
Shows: 5:00
